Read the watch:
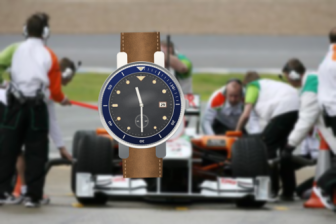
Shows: 11:30
